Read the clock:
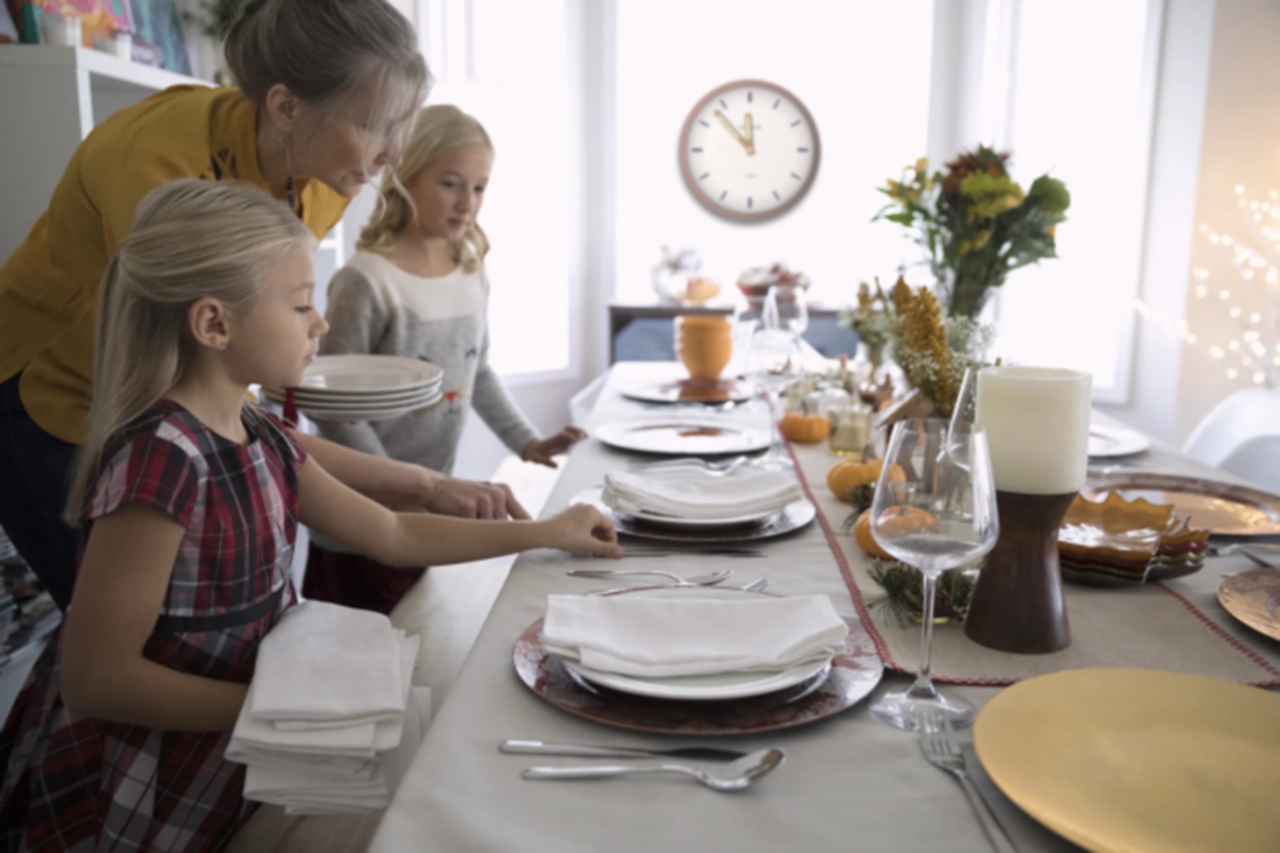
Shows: 11:53
